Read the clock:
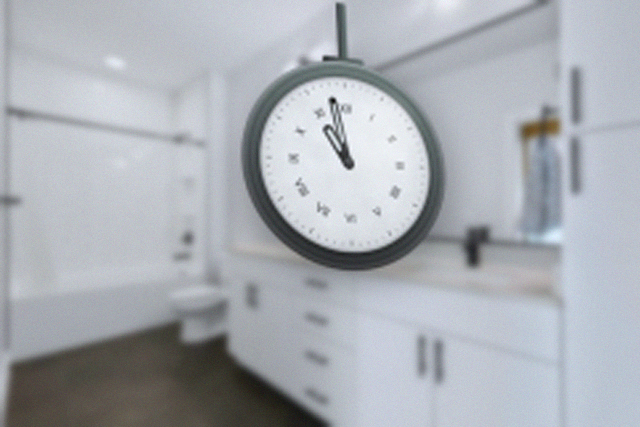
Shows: 10:58
